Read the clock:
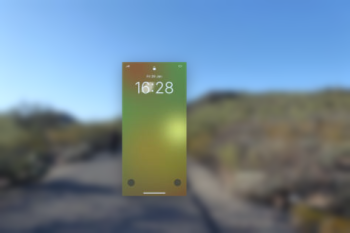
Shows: 16:28
